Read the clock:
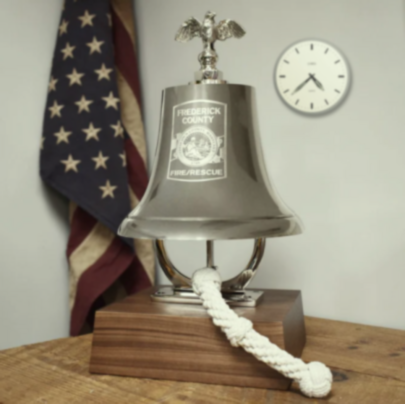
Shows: 4:38
